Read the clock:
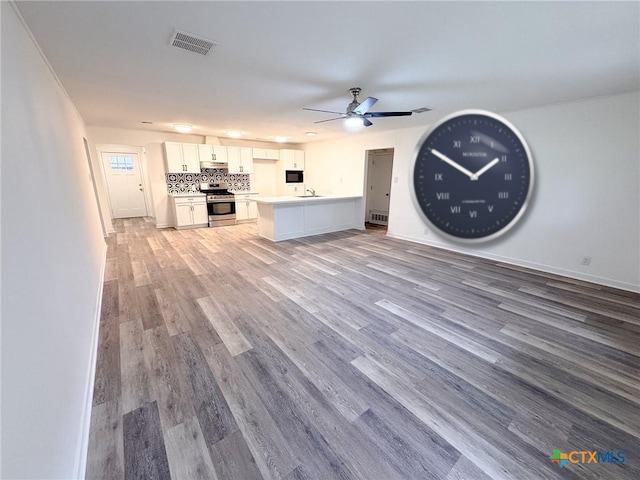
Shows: 1:50
